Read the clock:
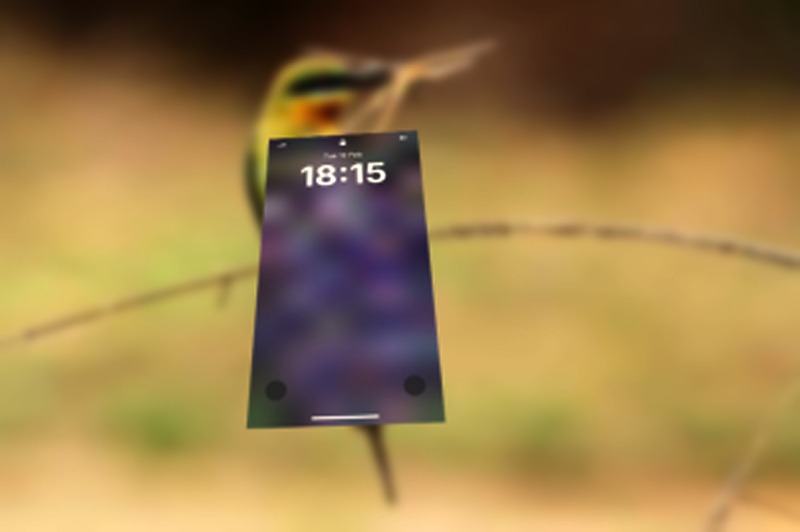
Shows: 18:15
